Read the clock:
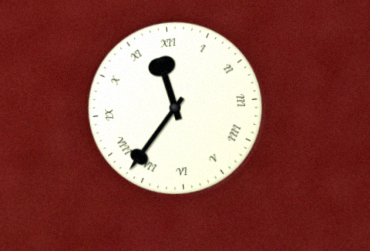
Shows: 11:37
